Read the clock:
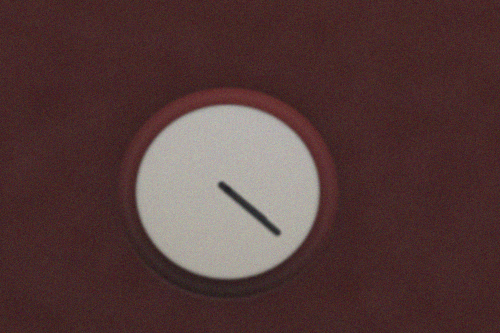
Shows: 4:22
